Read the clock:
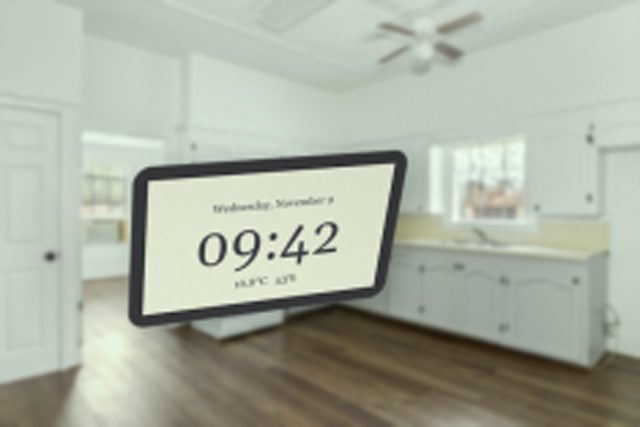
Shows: 9:42
